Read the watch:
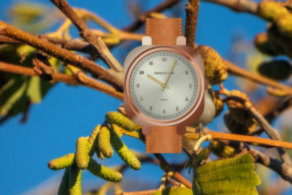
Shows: 10:04
